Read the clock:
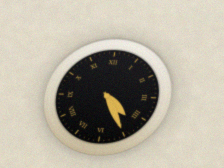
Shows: 4:25
